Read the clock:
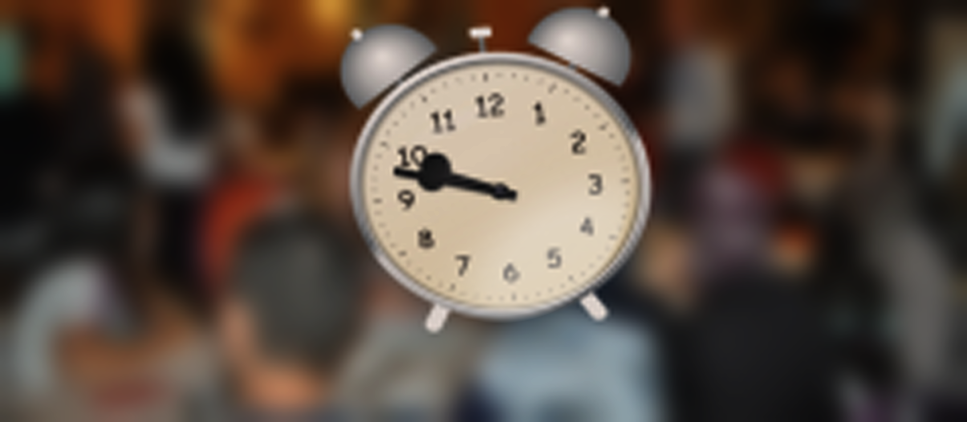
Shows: 9:48
